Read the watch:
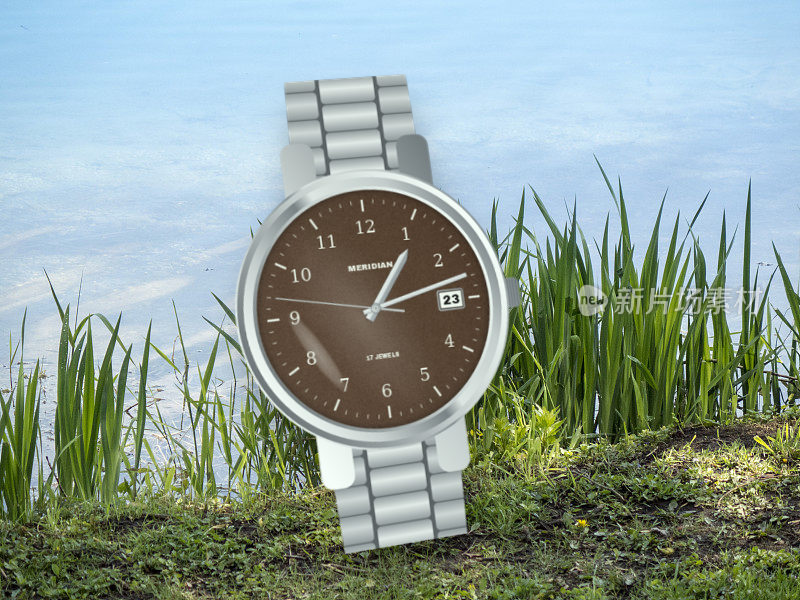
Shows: 1:12:47
